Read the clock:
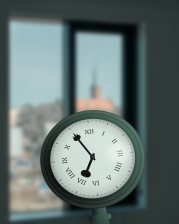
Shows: 6:55
